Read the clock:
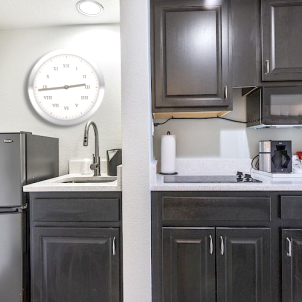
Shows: 2:44
